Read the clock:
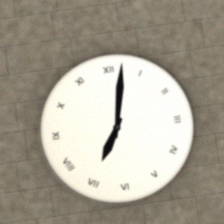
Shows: 7:02
